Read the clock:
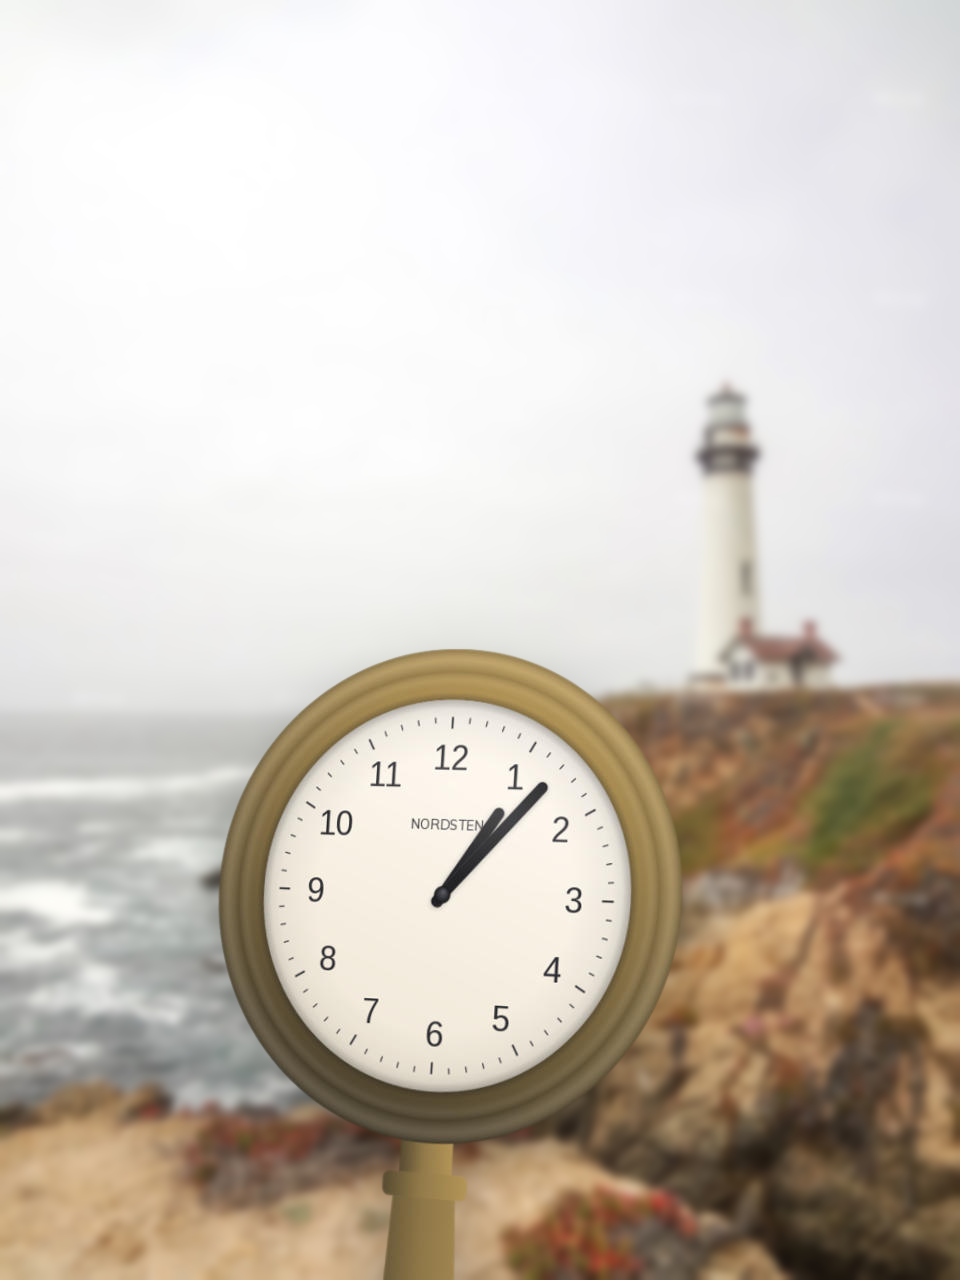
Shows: 1:07
